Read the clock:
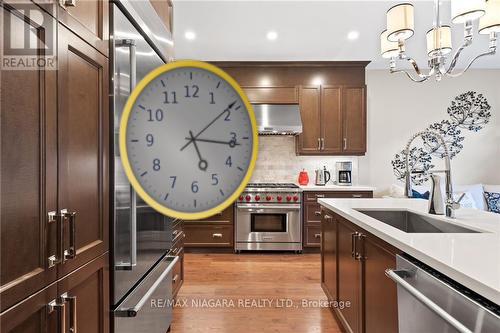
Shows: 5:16:09
